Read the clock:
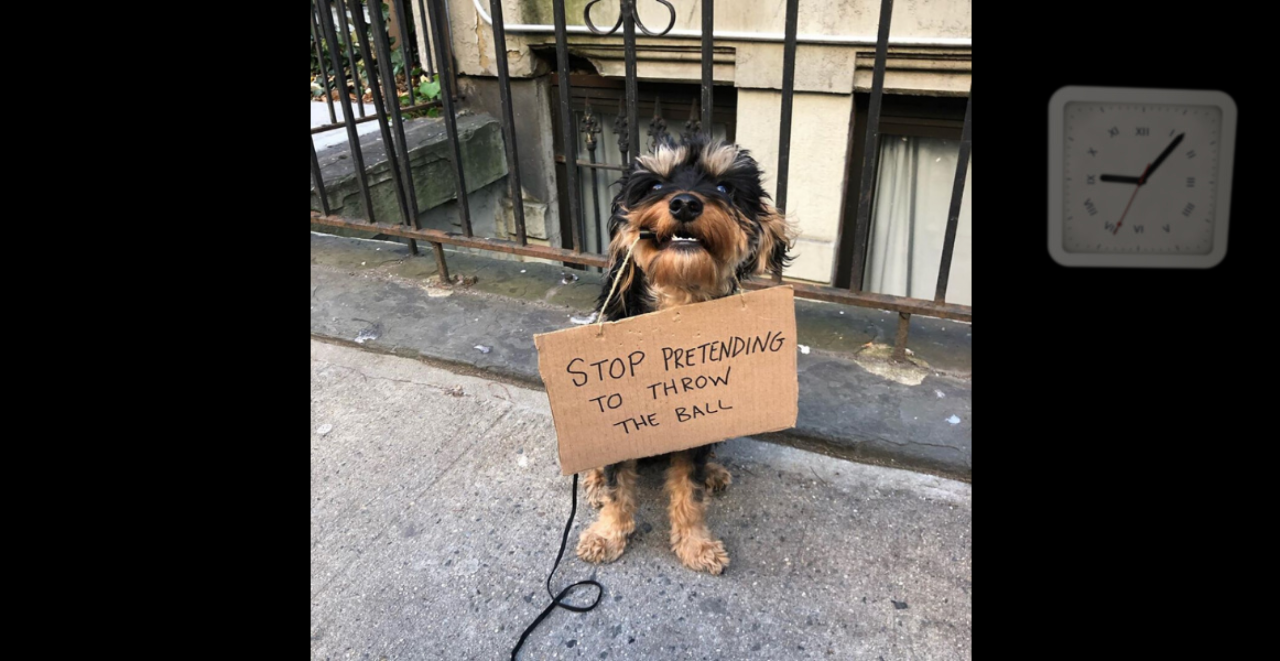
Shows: 9:06:34
